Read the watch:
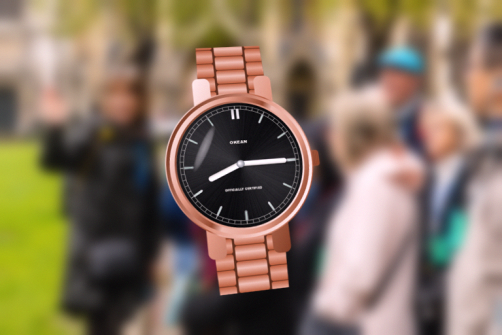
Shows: 8:15
